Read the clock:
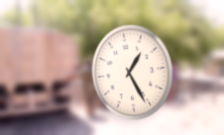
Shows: 1:26
